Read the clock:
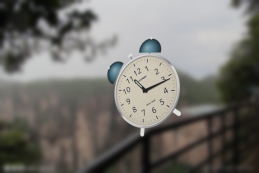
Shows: 11:16
